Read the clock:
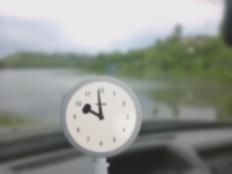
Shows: 9:59
